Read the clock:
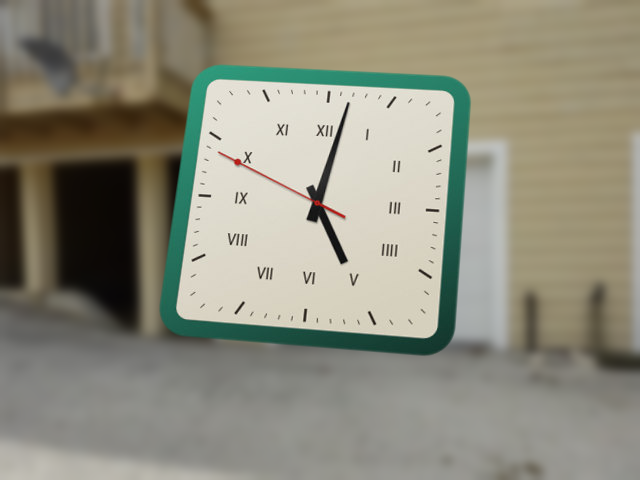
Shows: 5:01:49
